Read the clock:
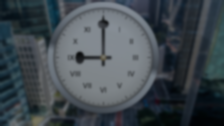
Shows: 9:00
